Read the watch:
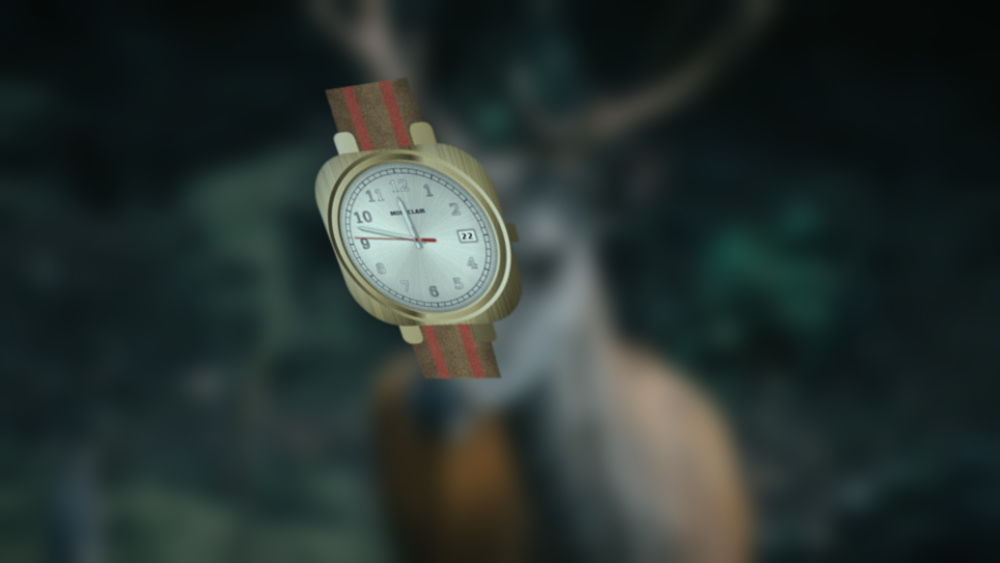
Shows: 11:47:46
